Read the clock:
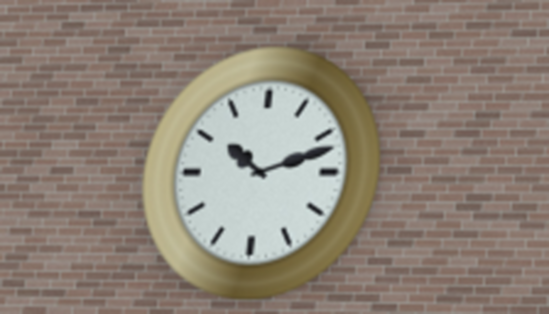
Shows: 10:12
